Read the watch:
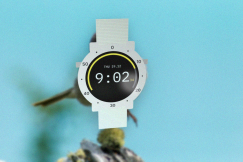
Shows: 9:02
